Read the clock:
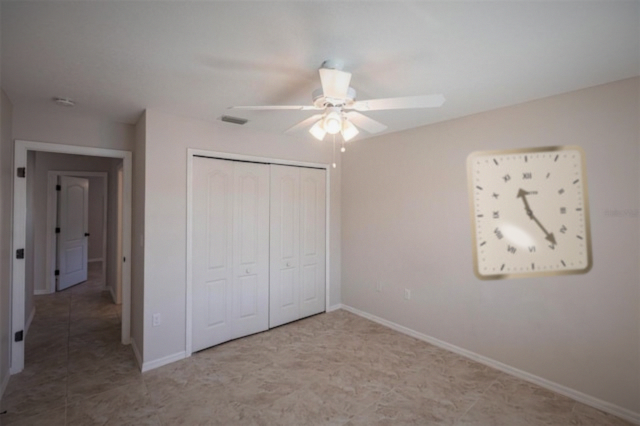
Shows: 11:24
